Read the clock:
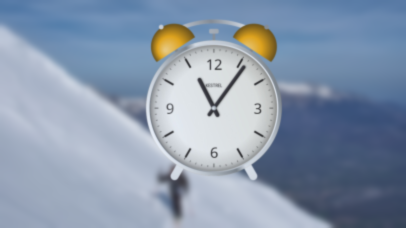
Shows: 11:06
